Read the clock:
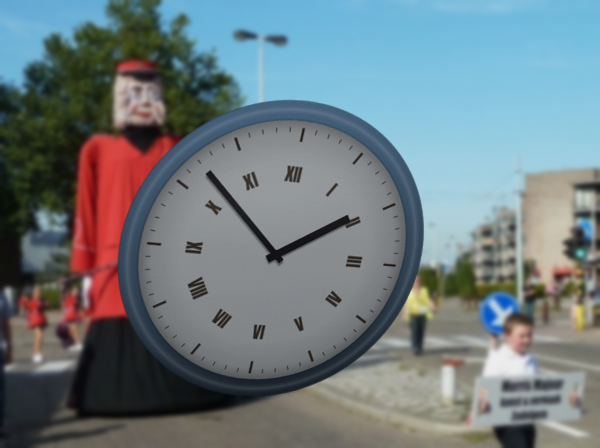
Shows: 1:52
